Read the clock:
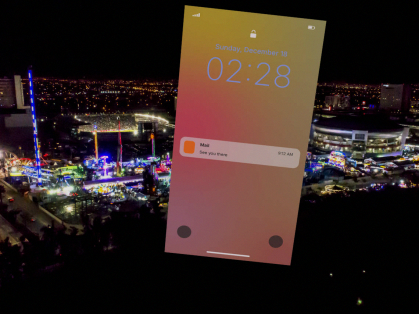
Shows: 2:28
